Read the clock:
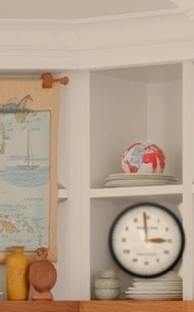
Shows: 2:59
